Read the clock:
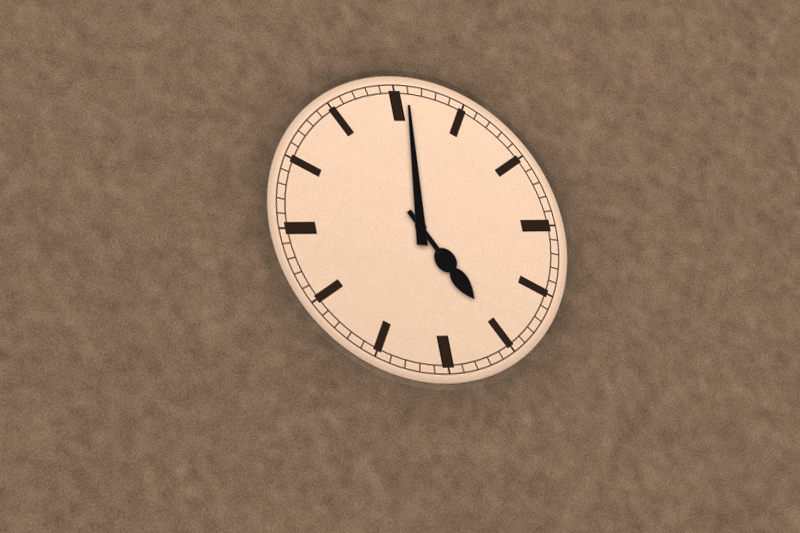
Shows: 5:01
